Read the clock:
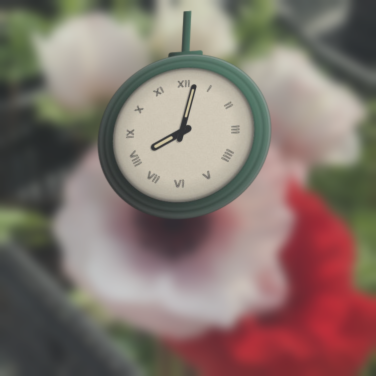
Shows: 8:02
